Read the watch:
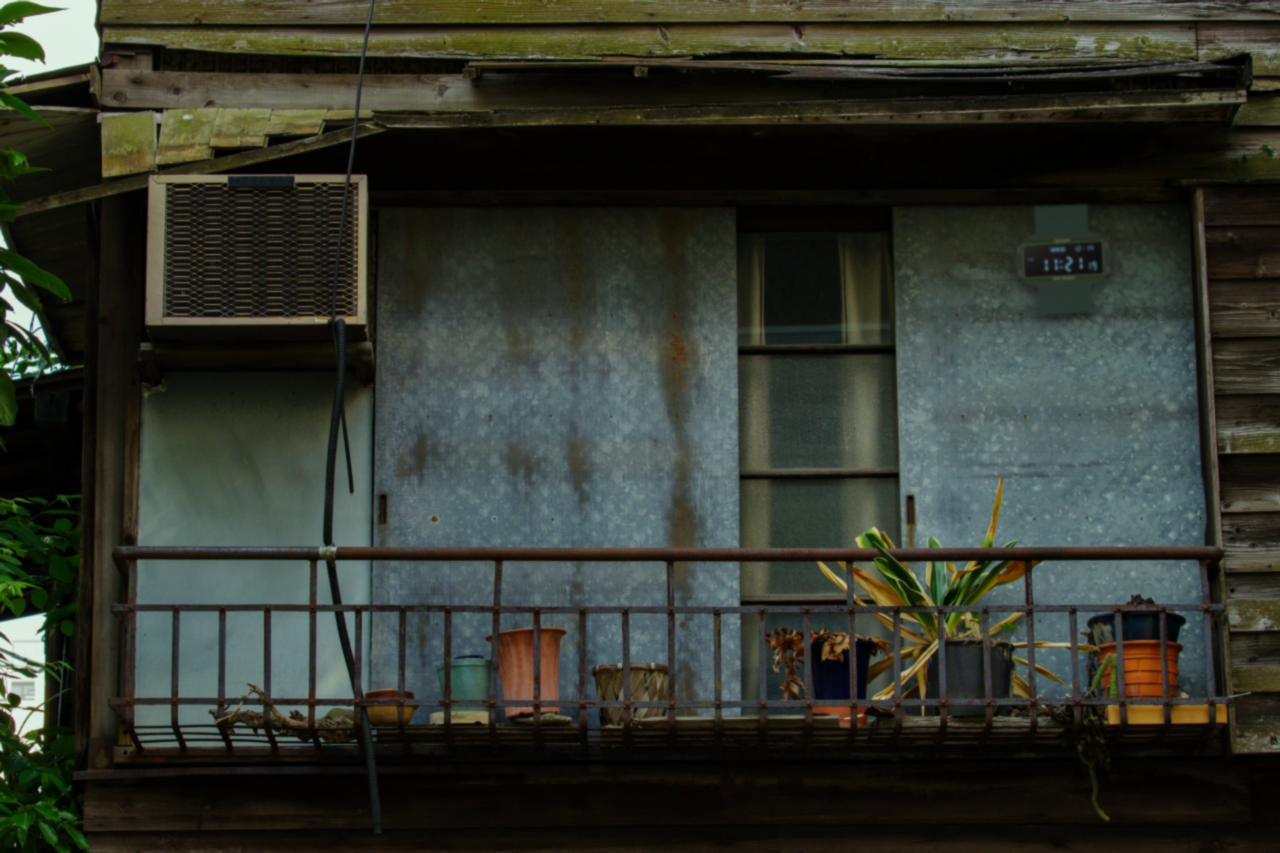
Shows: 11:21
